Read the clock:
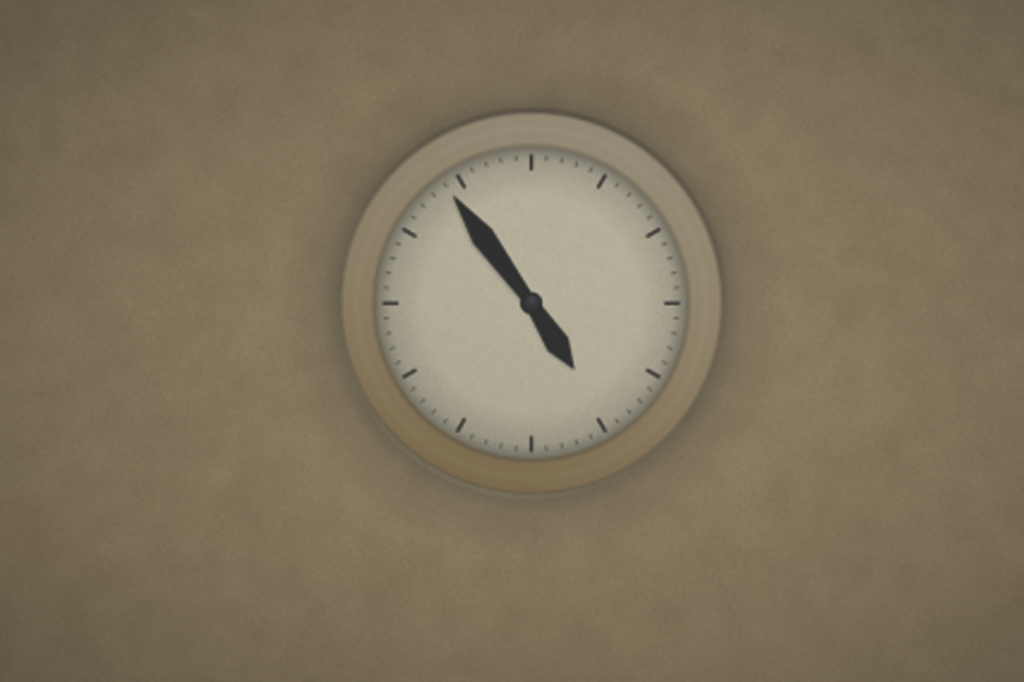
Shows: 4:54
